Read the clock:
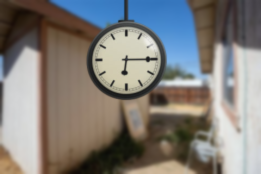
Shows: 6:15
